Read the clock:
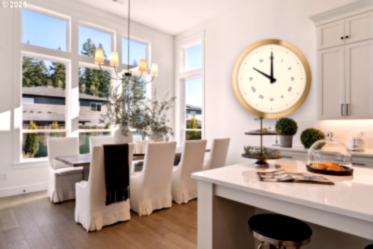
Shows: 10:00
